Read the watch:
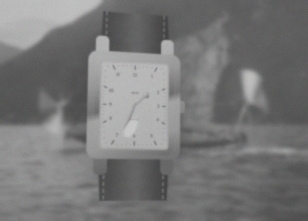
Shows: 1:34
